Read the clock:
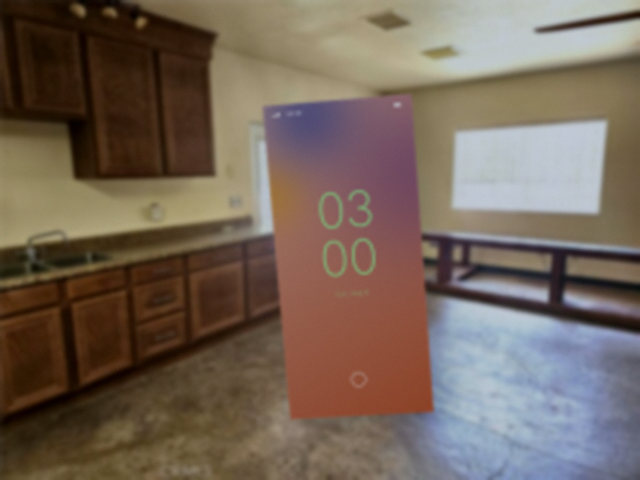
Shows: 3:00
